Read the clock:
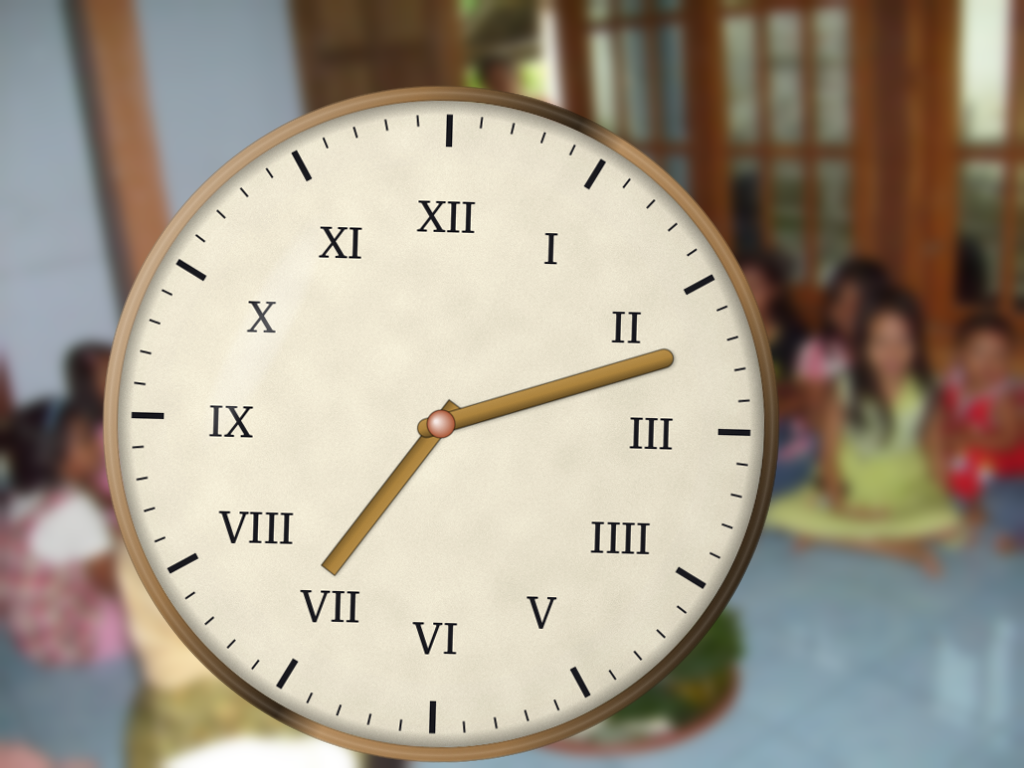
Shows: 7:12
